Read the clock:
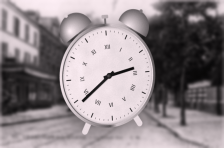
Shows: 2:39
